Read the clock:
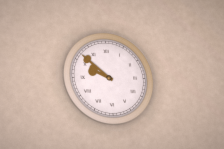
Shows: 9:52
